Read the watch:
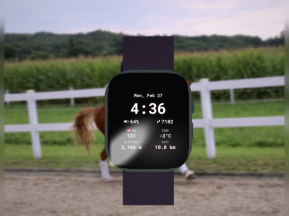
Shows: 4:36
